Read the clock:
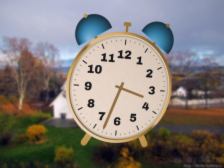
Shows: 3:33
